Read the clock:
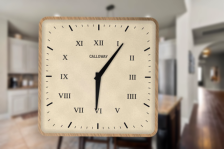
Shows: 6:06
